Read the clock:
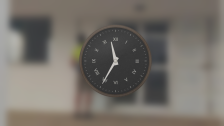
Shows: 11:35
